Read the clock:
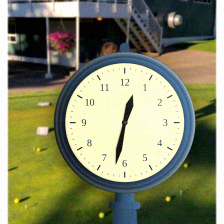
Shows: 12:32
